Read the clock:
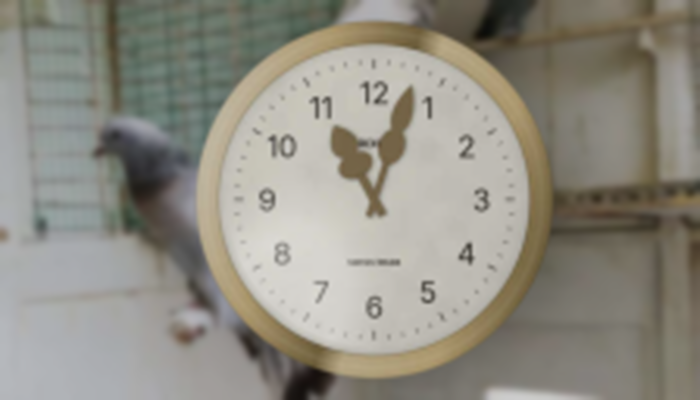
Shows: 11:03
